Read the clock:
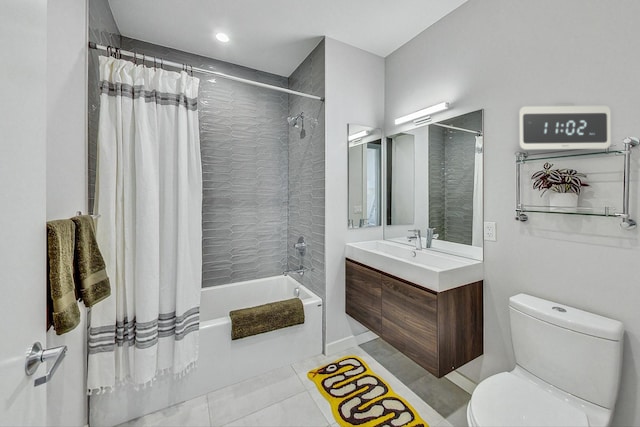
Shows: 11:02
